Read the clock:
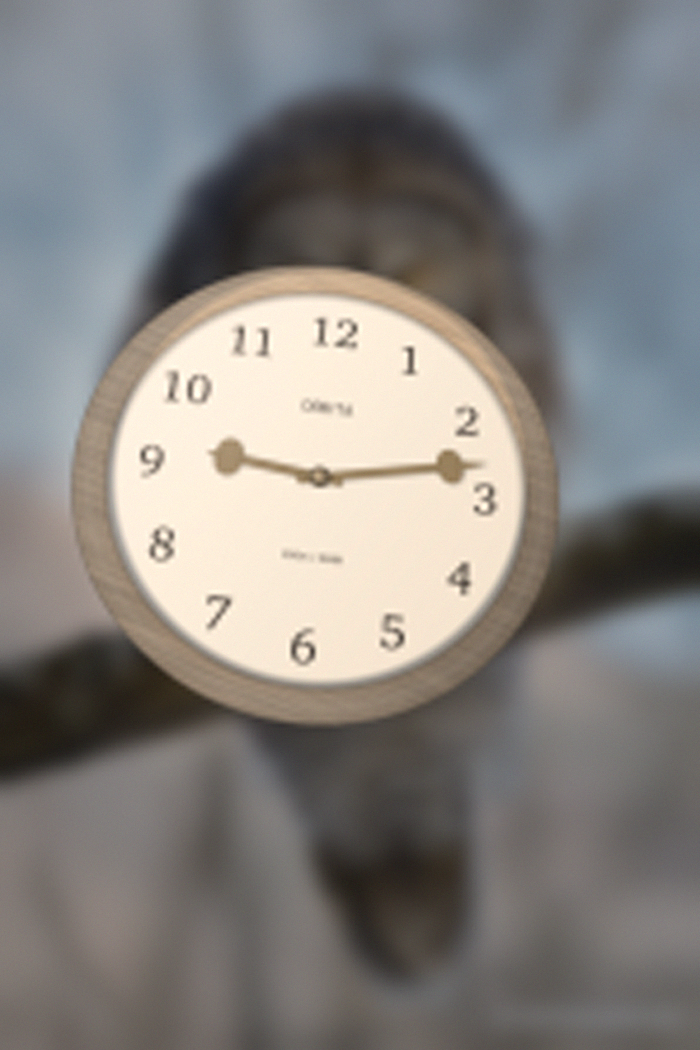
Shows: 9:13
